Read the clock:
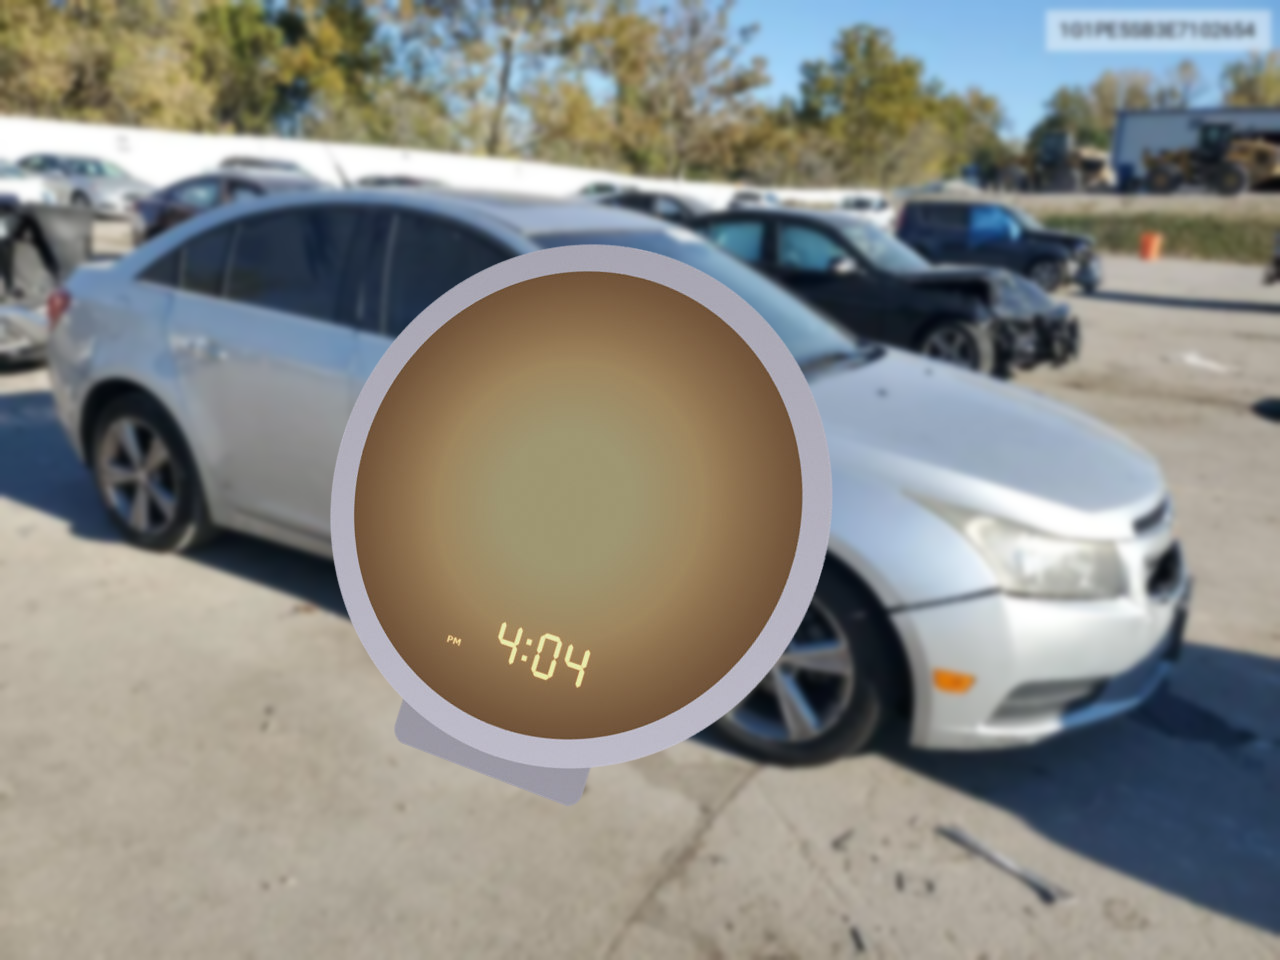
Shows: 4:04
